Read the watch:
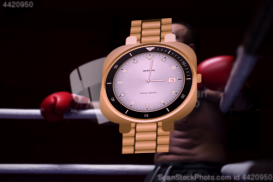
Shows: 3:01
